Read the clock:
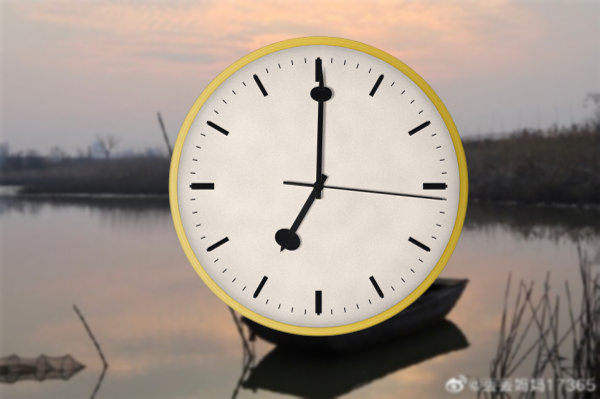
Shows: 7:00:16
